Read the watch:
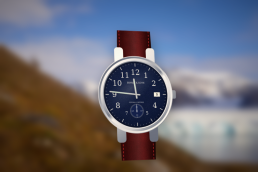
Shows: 11:46
